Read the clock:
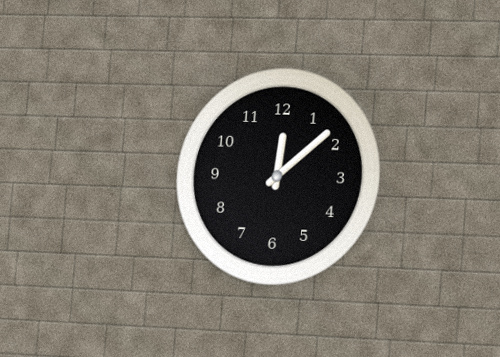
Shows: 12:08
